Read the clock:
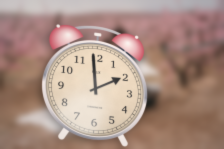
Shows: 1:59
